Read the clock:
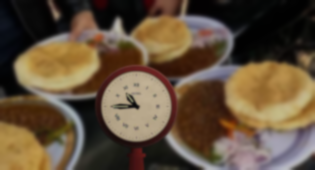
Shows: 10:45
